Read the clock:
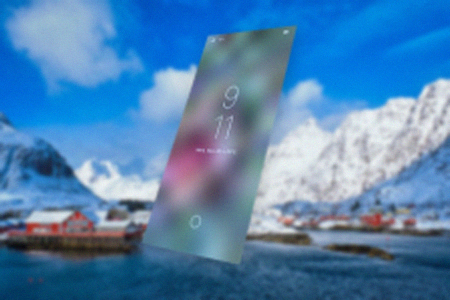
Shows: 9:11
